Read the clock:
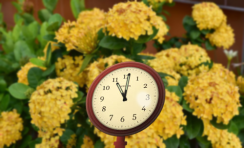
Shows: 11:01
